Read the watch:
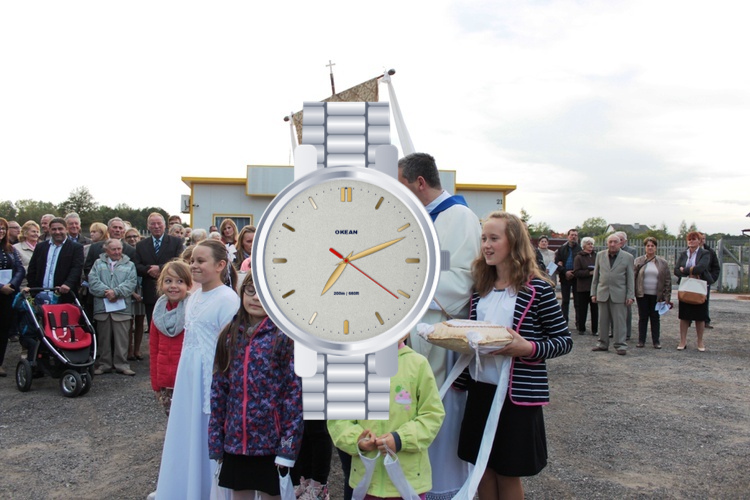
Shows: 7:11:21
